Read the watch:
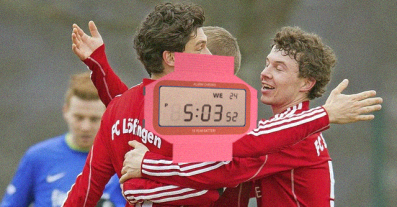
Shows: 5:03:52
